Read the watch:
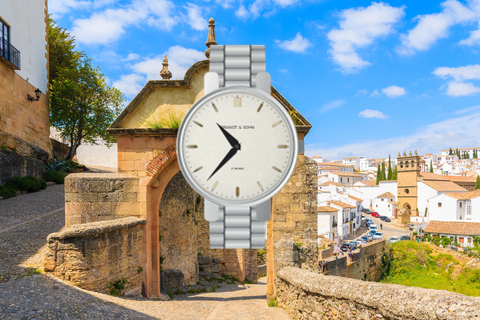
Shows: 10:37
